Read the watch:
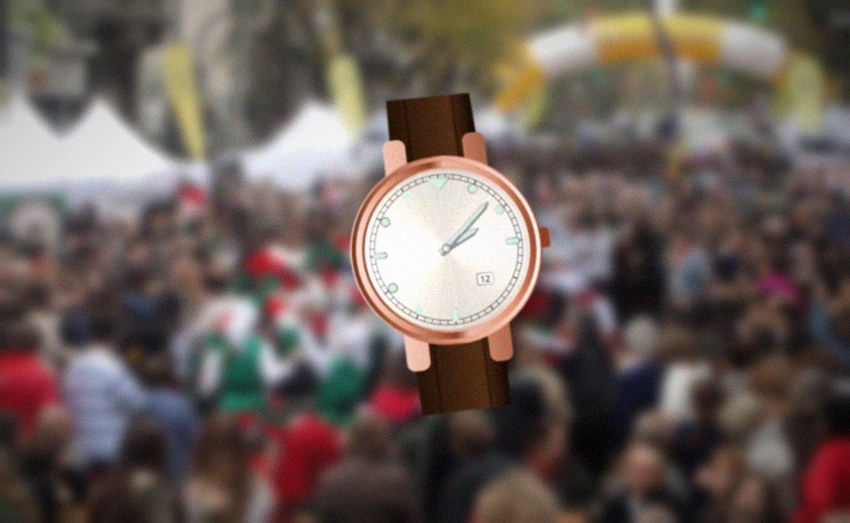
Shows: 2:08
